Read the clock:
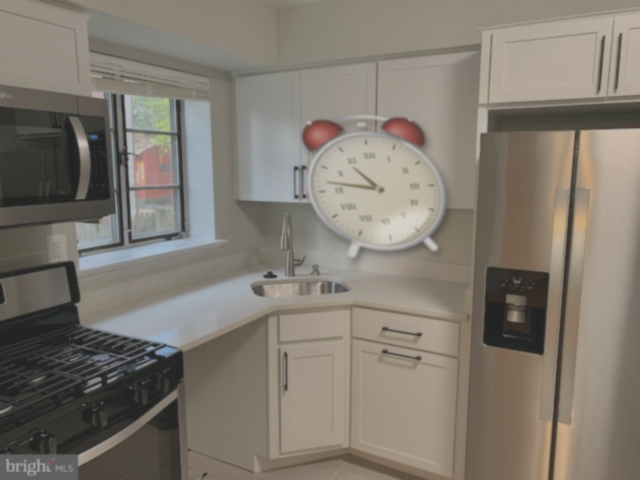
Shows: 10:47
